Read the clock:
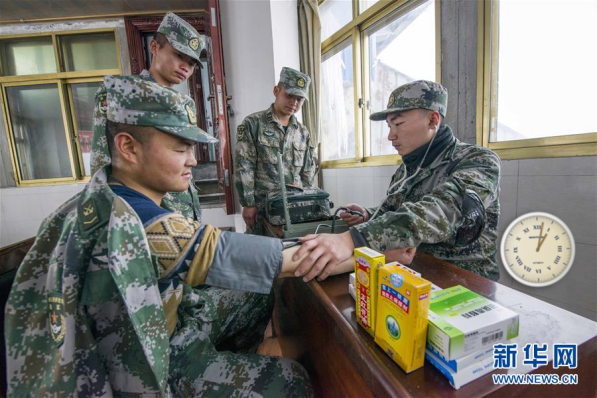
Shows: 1:02
